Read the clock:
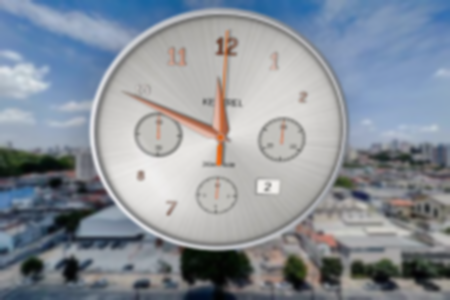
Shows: 11:49
